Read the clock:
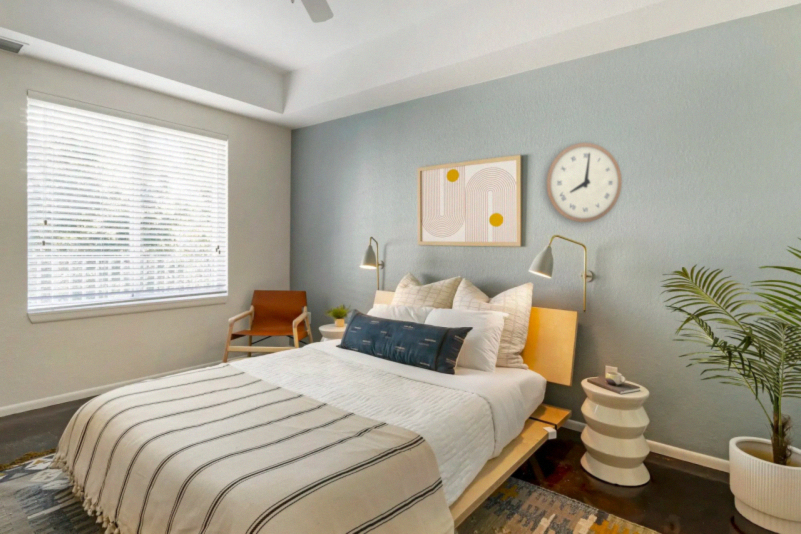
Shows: 8:01
